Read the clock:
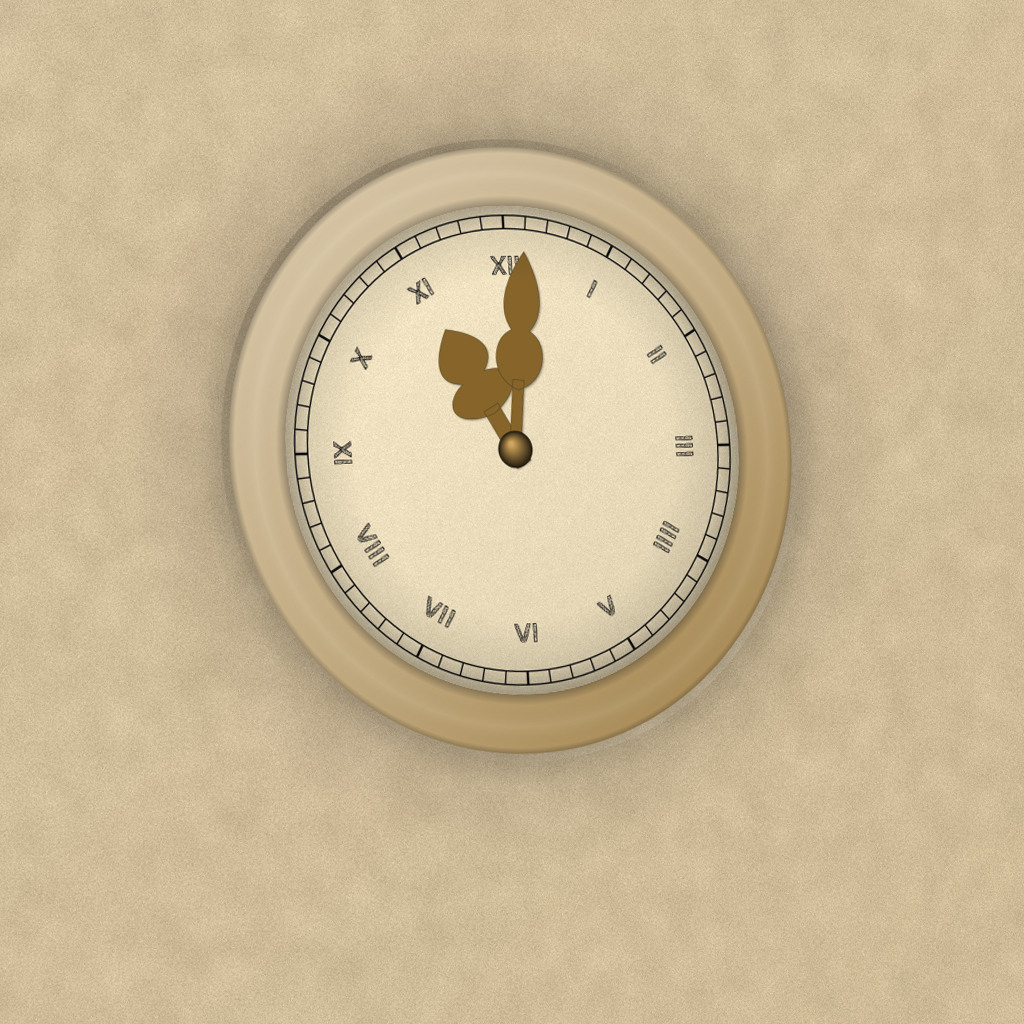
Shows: 11:01
